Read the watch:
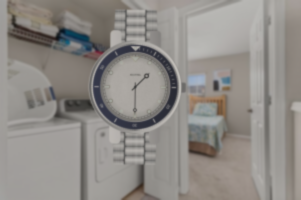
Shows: 1:30
